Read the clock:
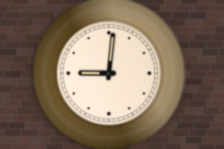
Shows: 9:01
